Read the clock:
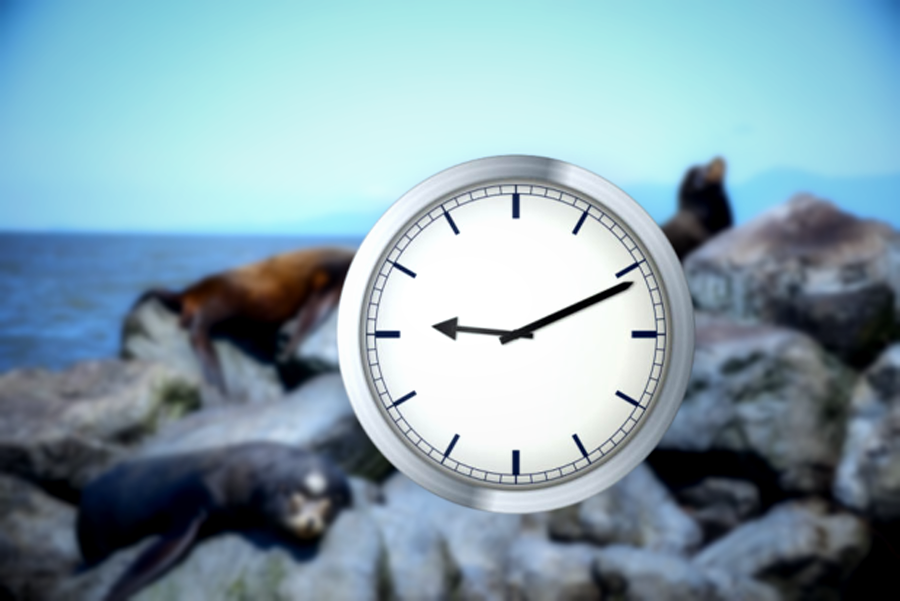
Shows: 9:11
